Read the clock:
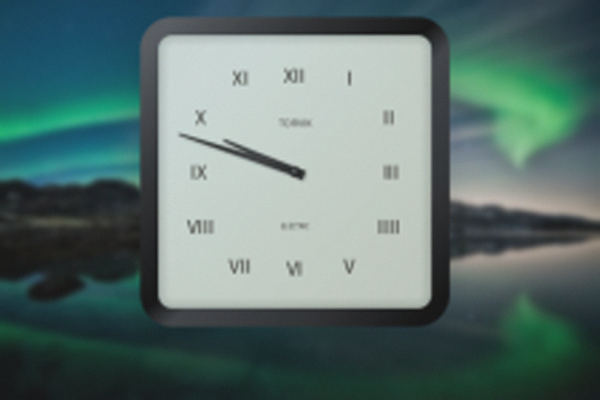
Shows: 9:48
